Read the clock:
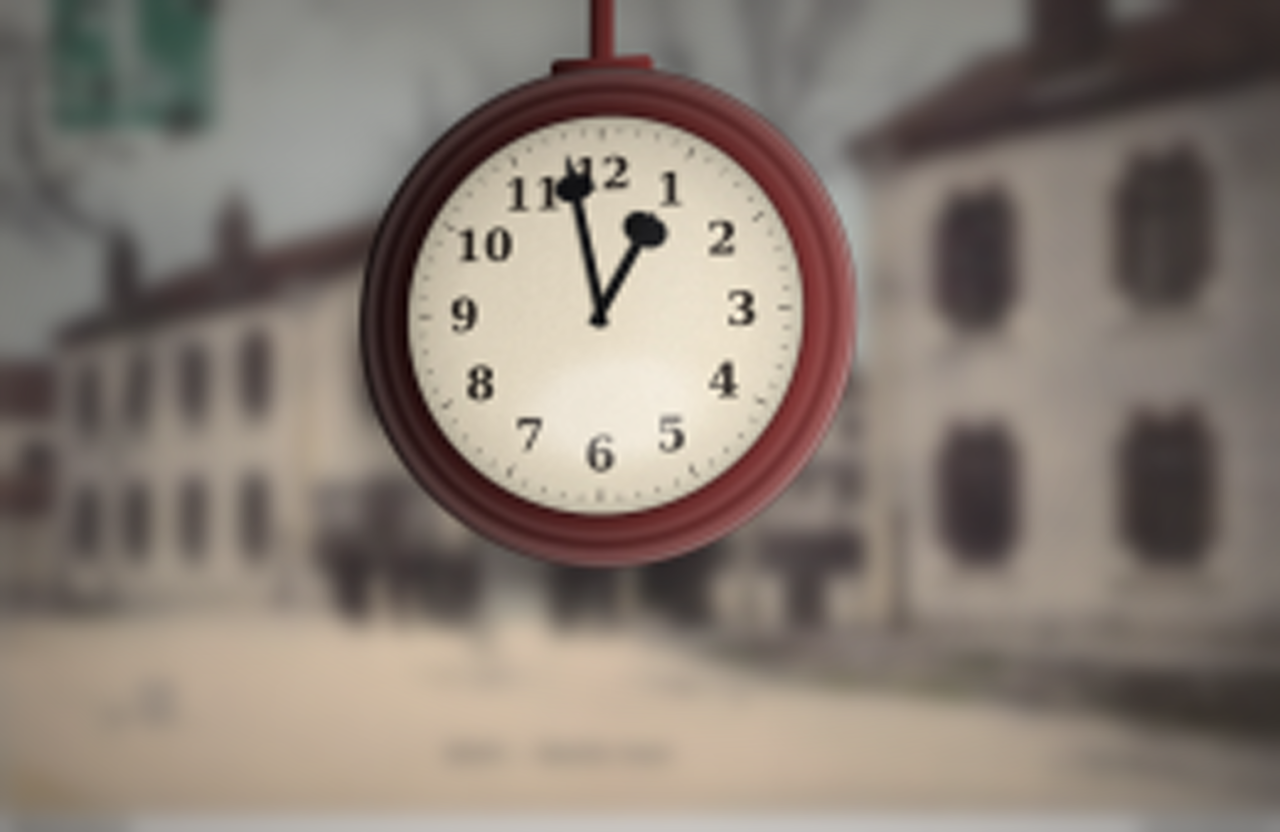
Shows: 12:58
